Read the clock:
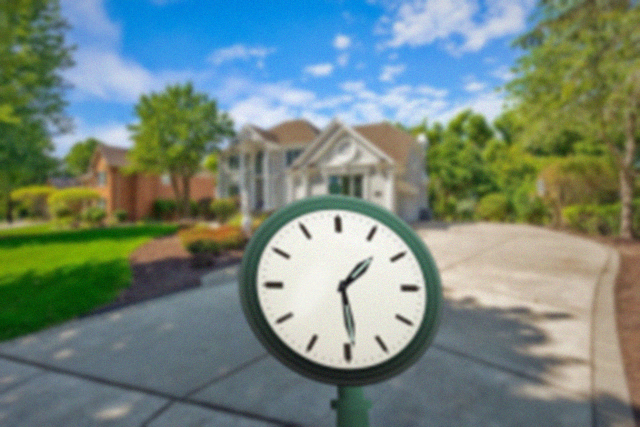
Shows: 1:29
